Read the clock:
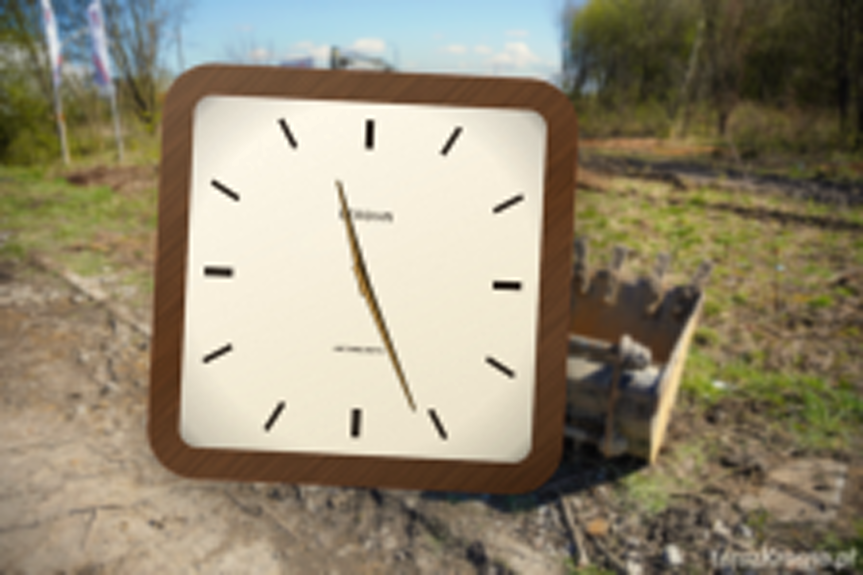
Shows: 11:26
